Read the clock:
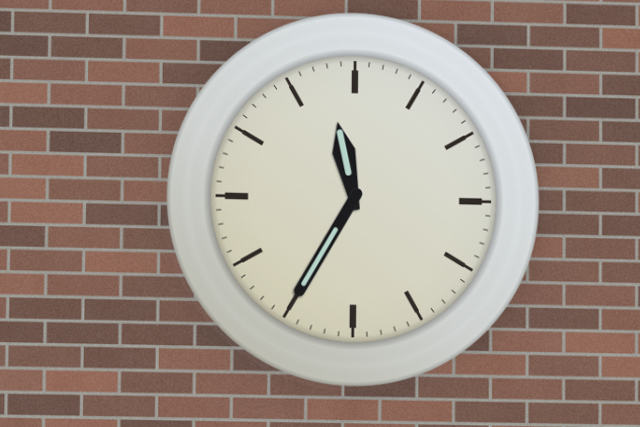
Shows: 11:35
